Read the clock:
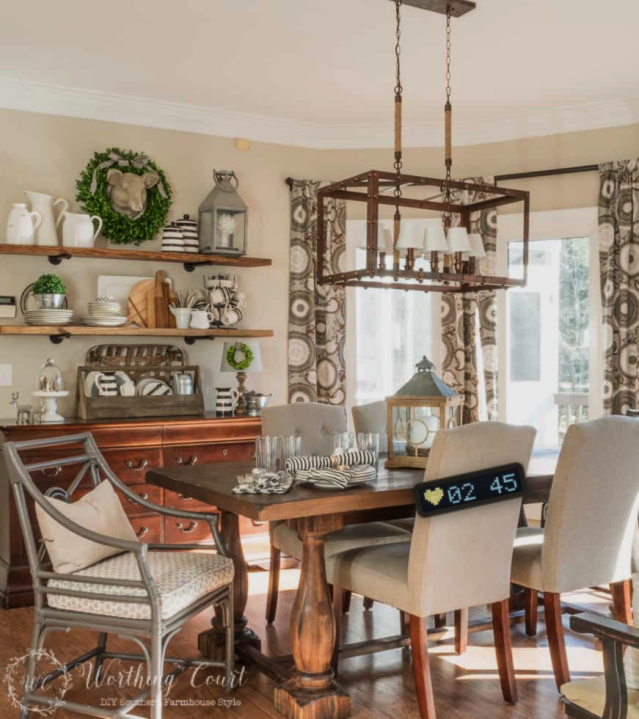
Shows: 2:45
